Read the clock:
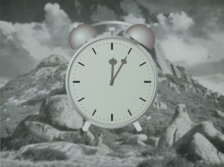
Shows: 12:05
